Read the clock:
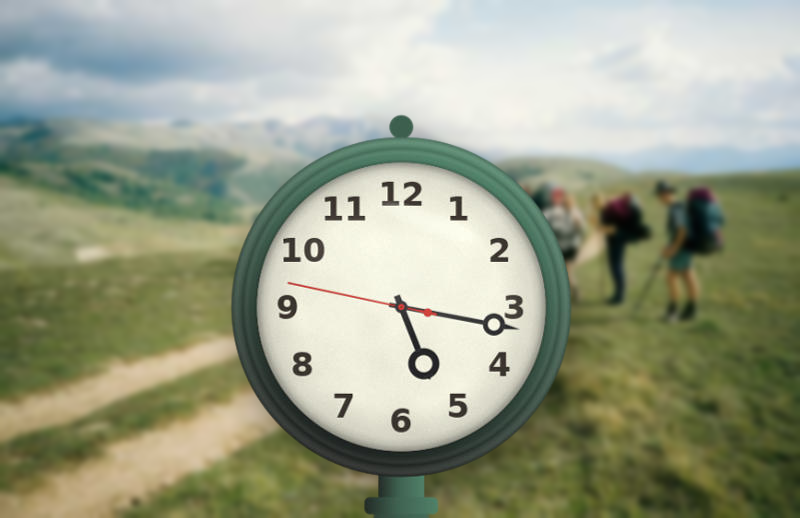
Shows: 5:16:47
